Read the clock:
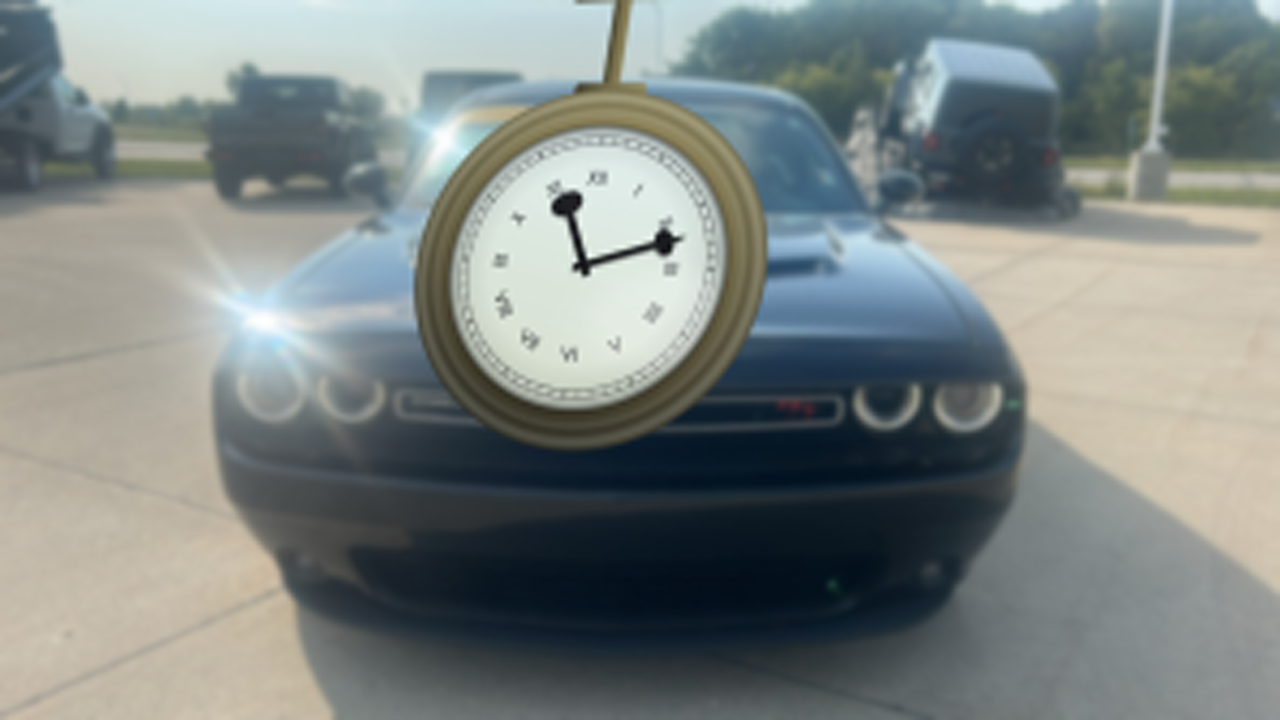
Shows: 11:12
